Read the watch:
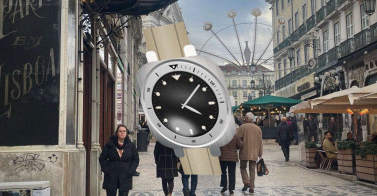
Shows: 4:08
